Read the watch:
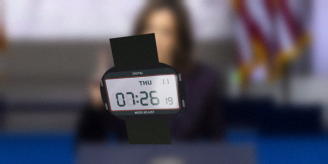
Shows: 7:26:19
